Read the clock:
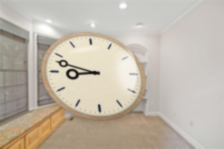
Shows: 8:48
